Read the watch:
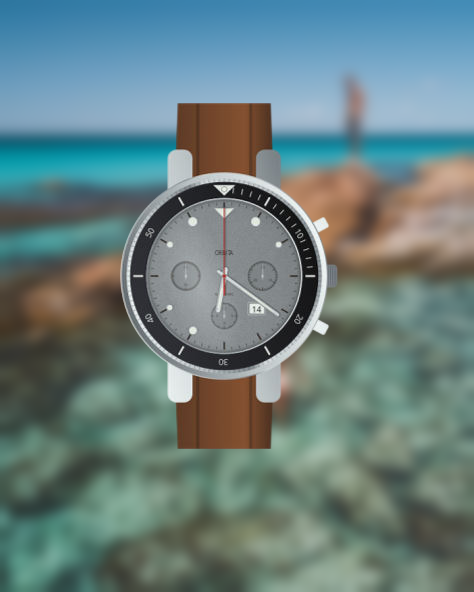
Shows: 6:21
